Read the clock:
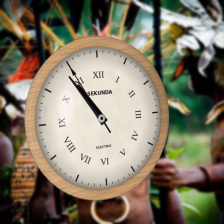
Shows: 10:53:55
